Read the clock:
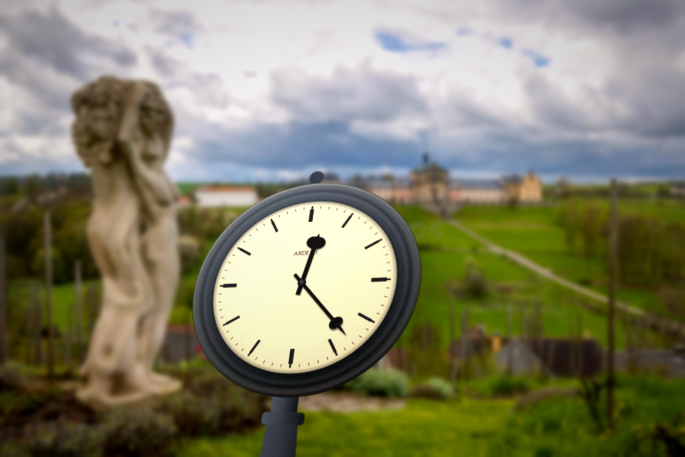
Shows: 12:23
